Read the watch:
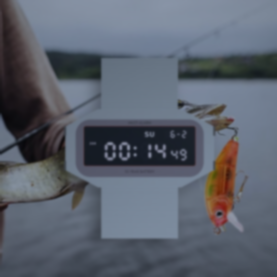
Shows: 0:14:49
